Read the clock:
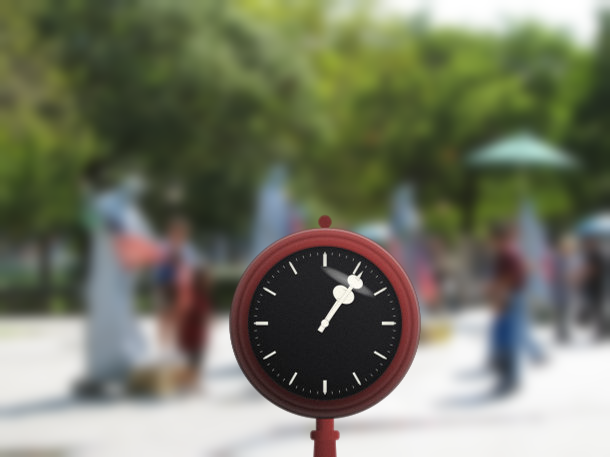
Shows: 1:06
